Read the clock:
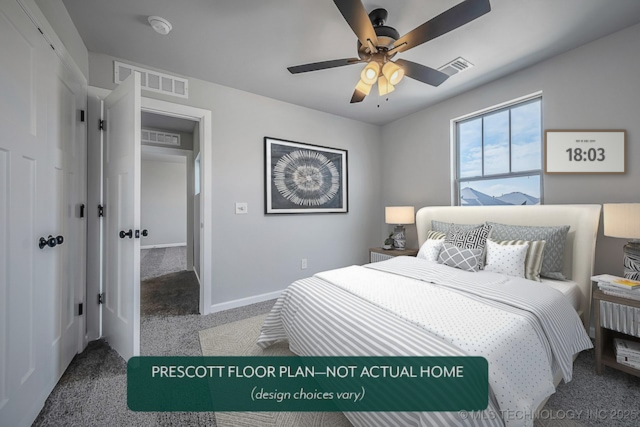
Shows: 18:03
